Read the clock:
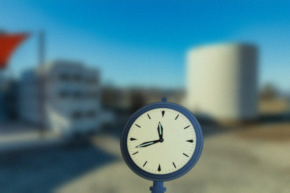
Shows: 11:42
